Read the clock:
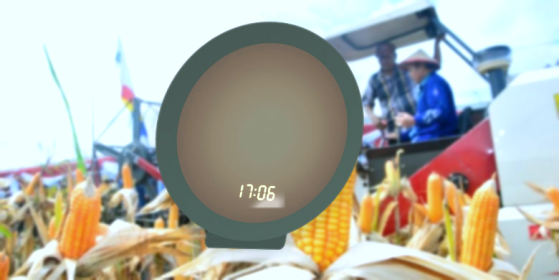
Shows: 17:06
